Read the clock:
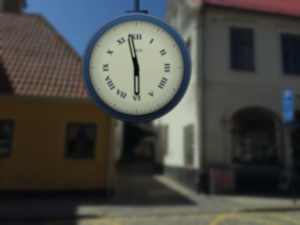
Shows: 5:58
